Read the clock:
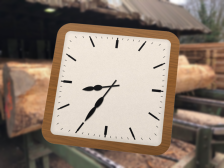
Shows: 8:35
